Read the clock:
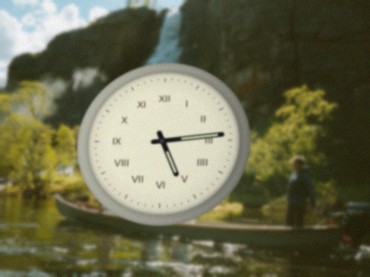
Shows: 5:14
